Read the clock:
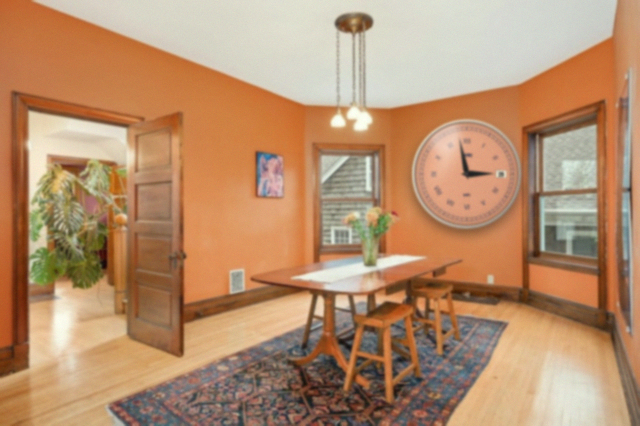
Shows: 2:58
